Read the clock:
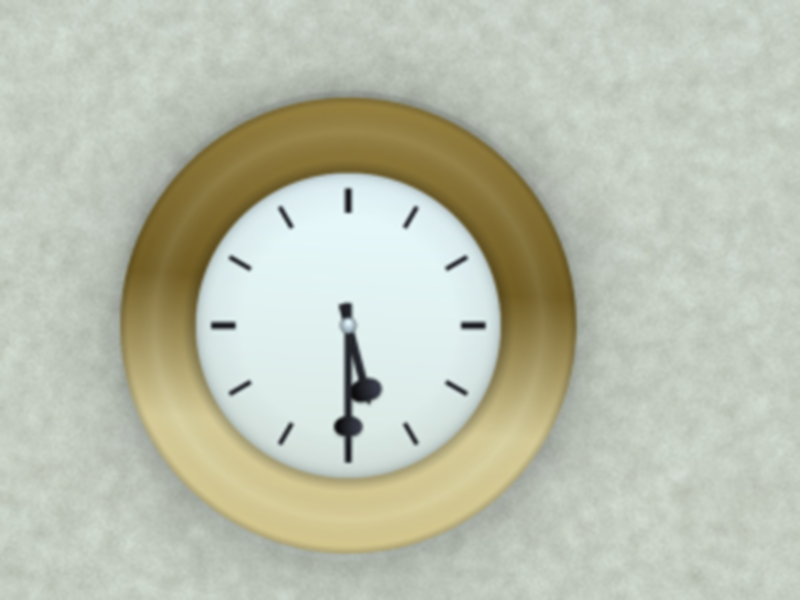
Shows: 5:30
